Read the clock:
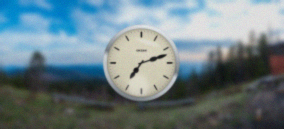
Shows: 7:12
